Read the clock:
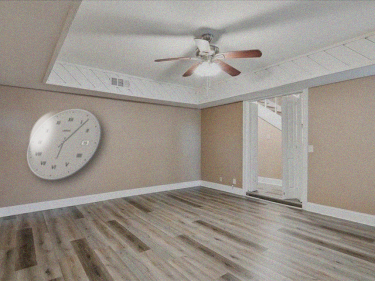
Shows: 6:06
